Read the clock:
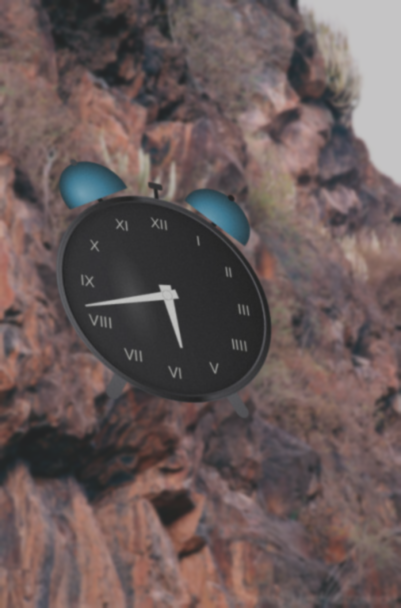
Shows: 5:42
